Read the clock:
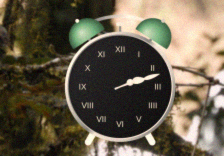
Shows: 2:12
